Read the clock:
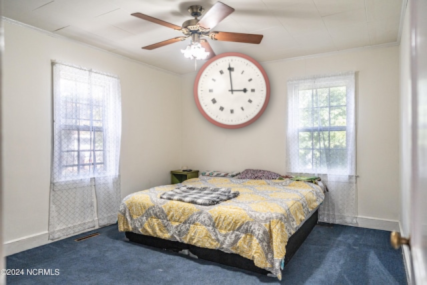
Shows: 2:59
